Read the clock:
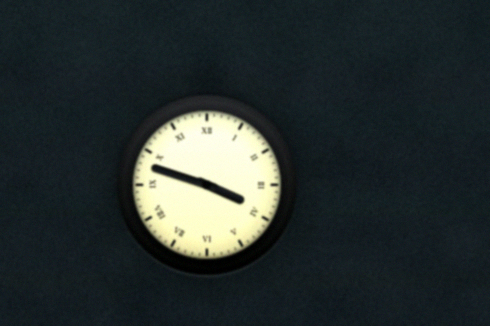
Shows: 3:48
